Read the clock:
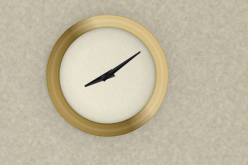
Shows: 8:09
